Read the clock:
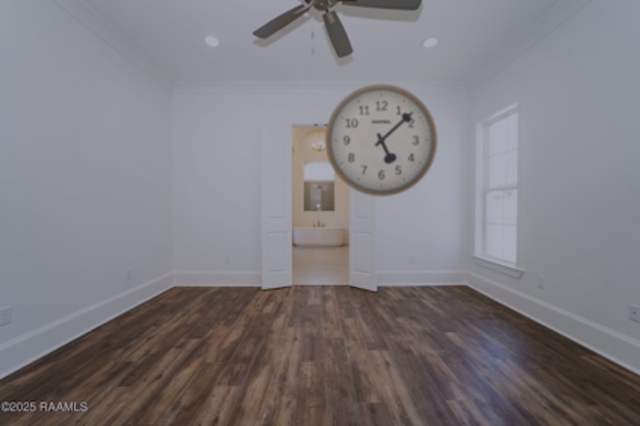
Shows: 5:08
